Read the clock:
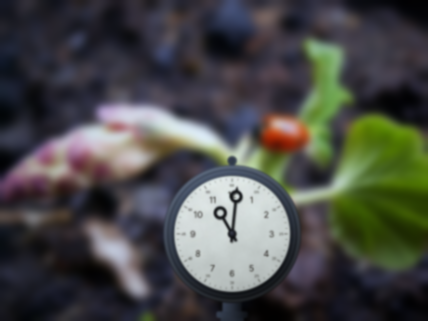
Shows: 11:01
